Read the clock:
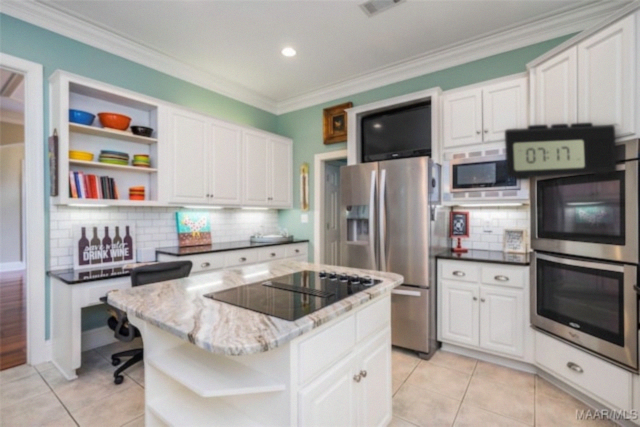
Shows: 7:17
